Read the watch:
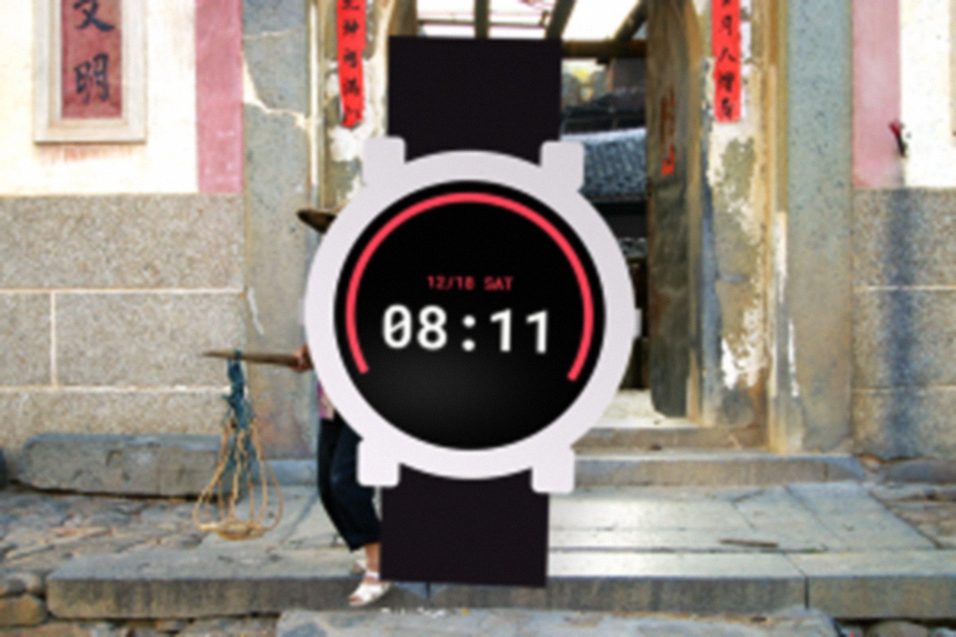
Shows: 8:11
